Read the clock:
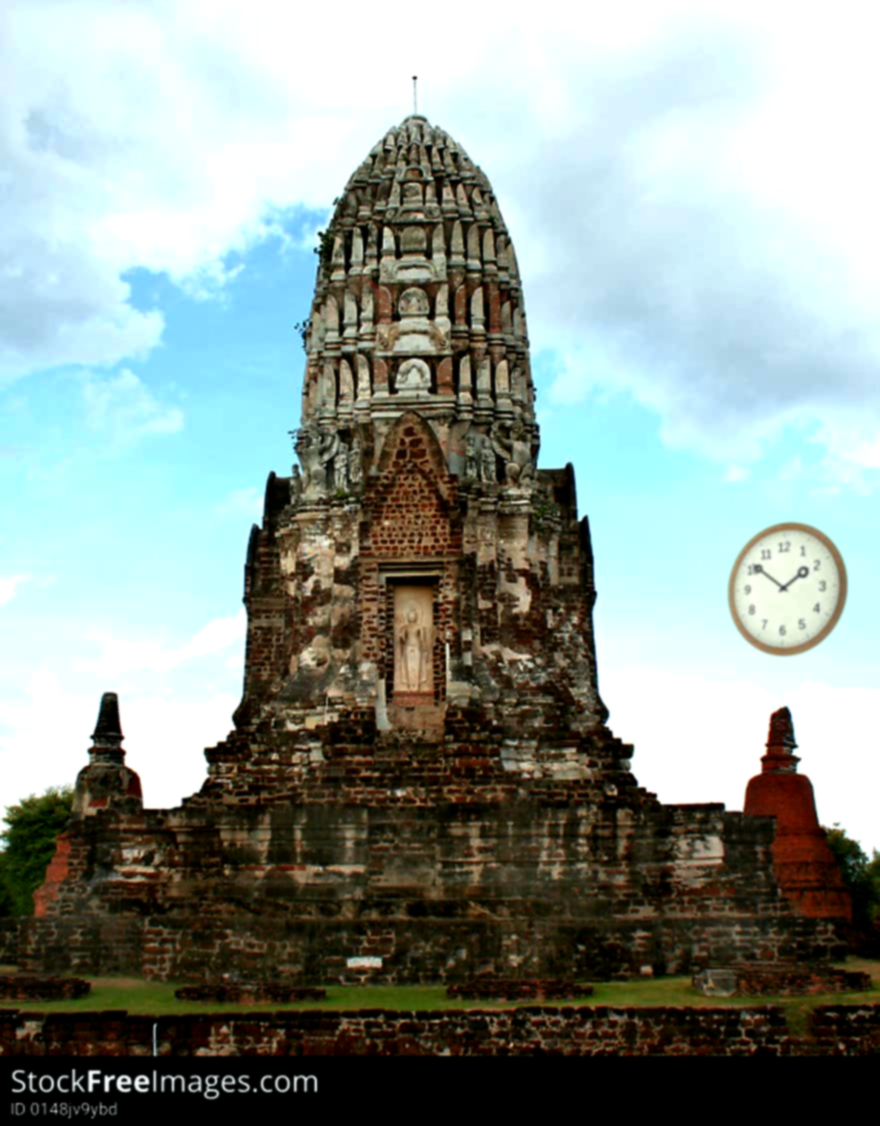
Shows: 1:51
